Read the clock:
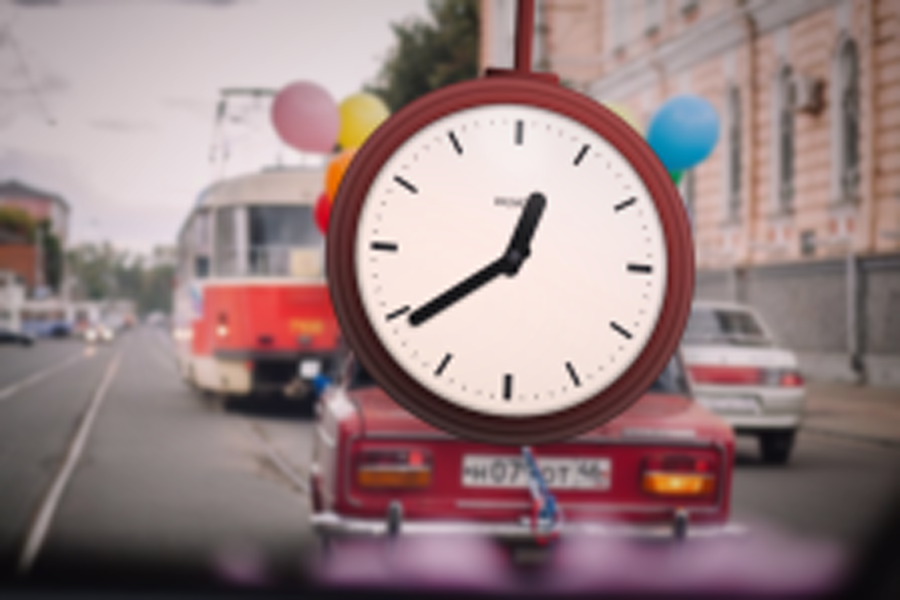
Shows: 12:39
